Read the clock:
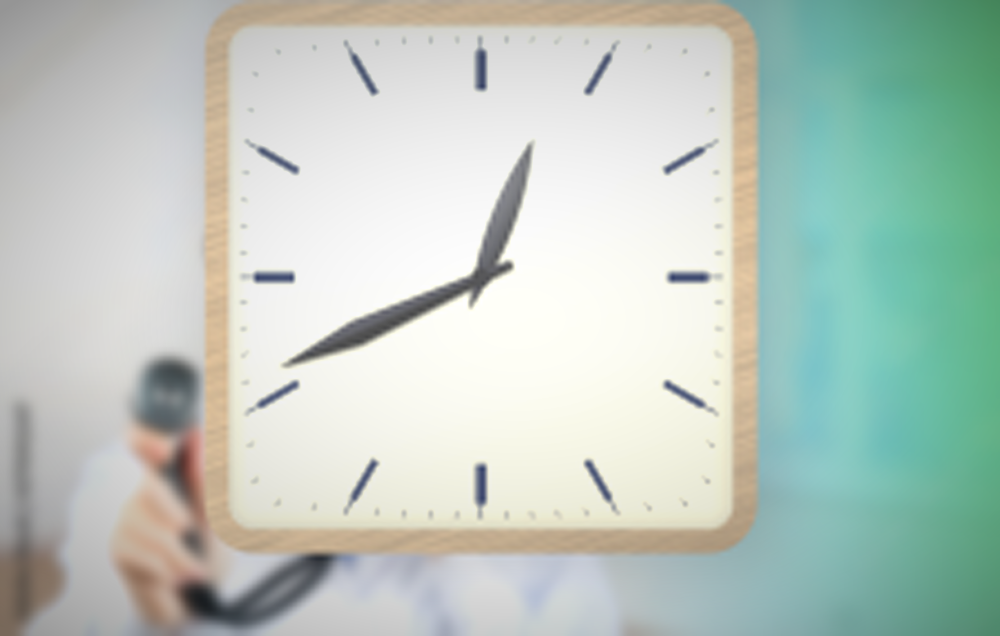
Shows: 12:41
